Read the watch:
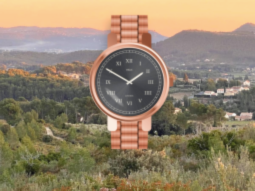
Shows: 1:50
